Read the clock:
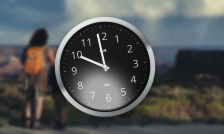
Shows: 9:59
